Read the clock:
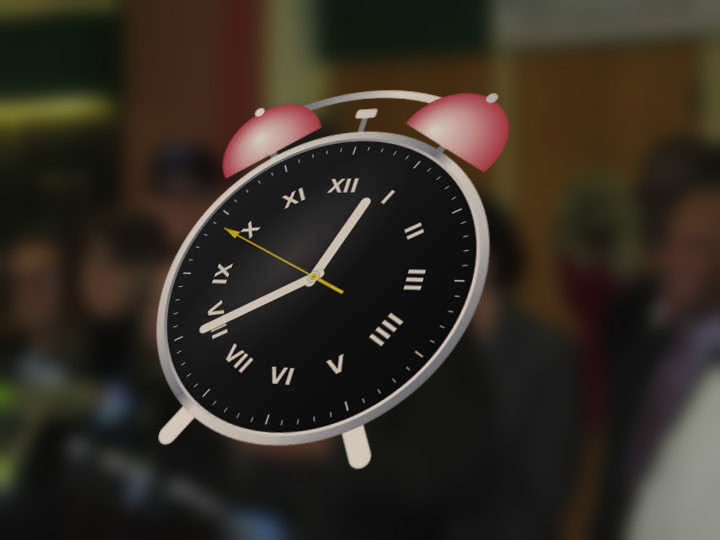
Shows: 12:39:49
